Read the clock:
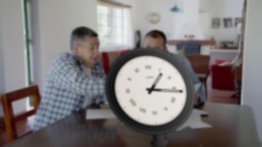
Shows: 1:16
